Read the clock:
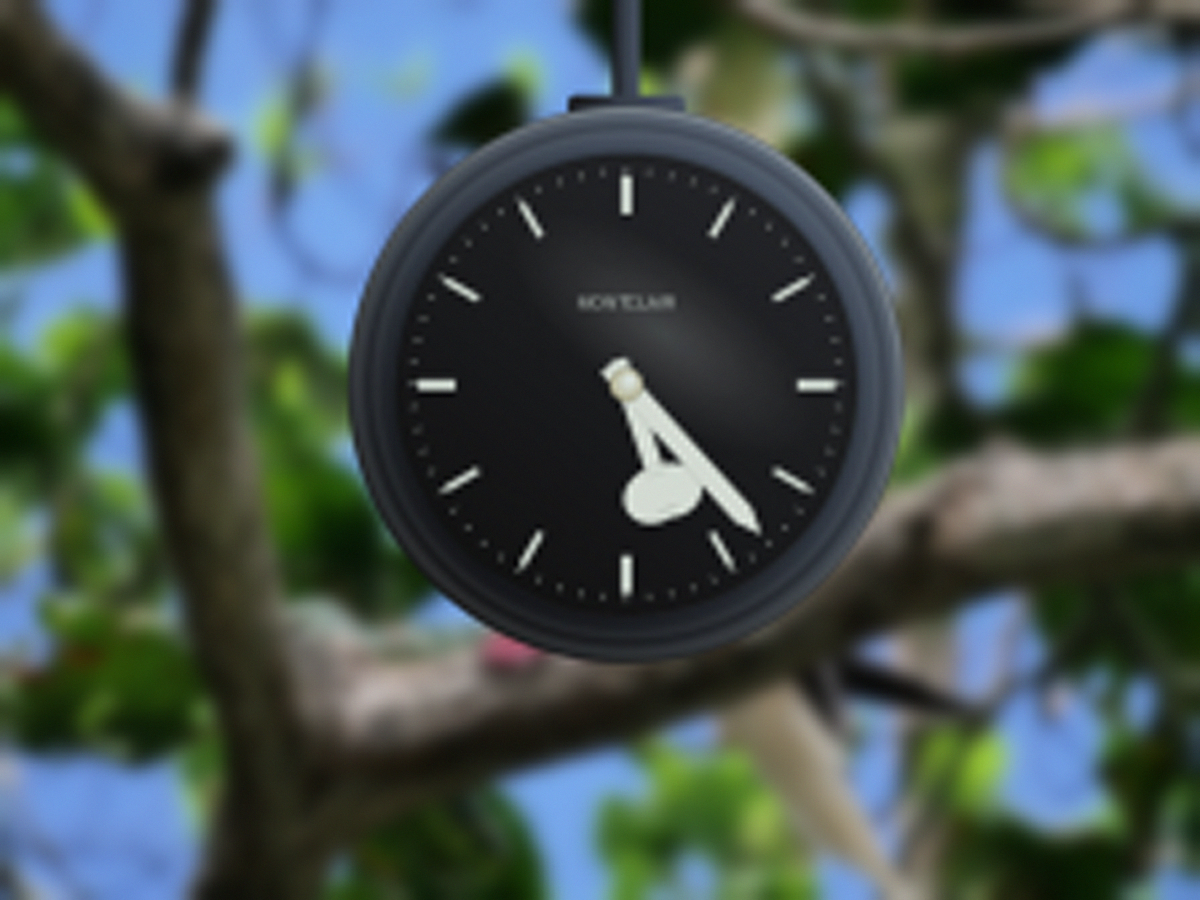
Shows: 5:23
